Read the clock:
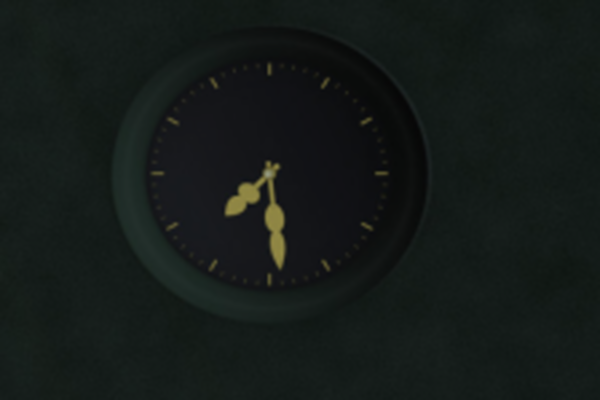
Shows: 7:29
